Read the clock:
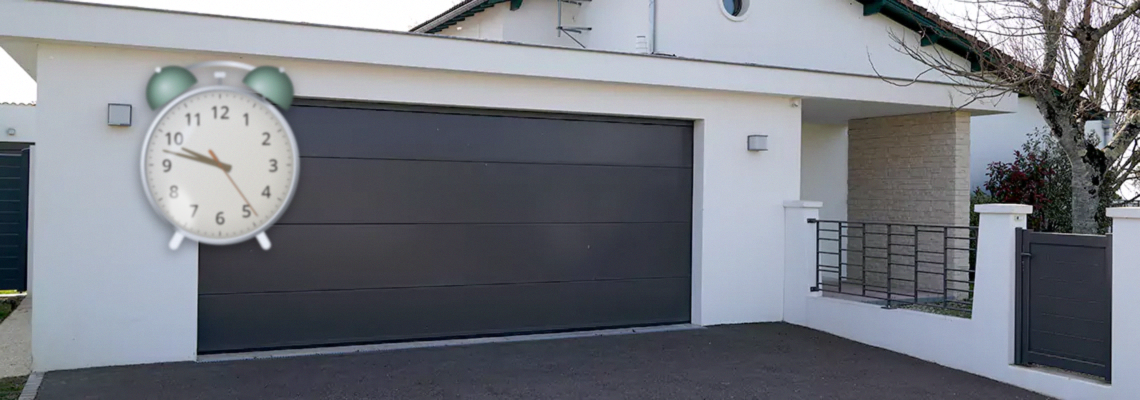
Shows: 9:47:24
